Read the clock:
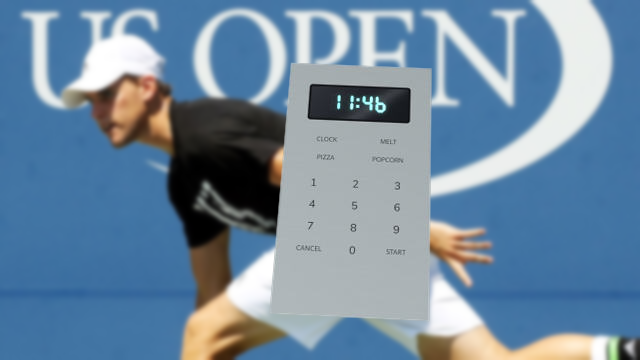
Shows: 11:46
